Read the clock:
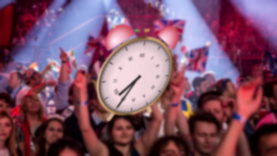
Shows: 7:35
